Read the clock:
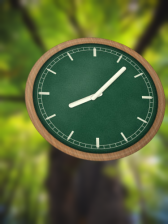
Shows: 8:07
